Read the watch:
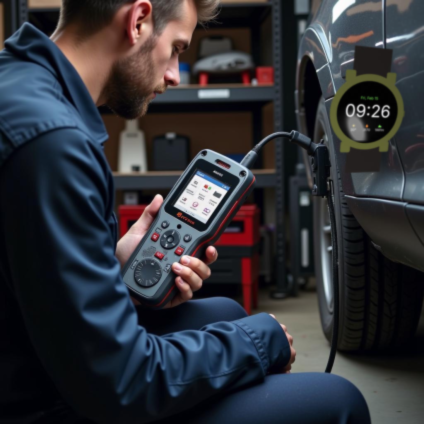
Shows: 9:26
